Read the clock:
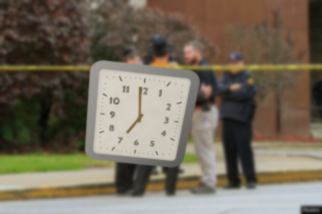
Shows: 6:59
